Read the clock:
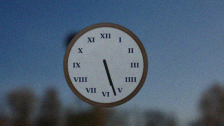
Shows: 5:27
